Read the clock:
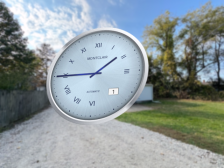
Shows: 1:45
